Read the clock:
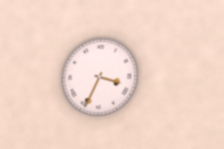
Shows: 3:34
